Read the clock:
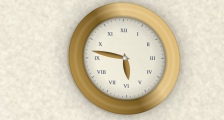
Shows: 5:47
